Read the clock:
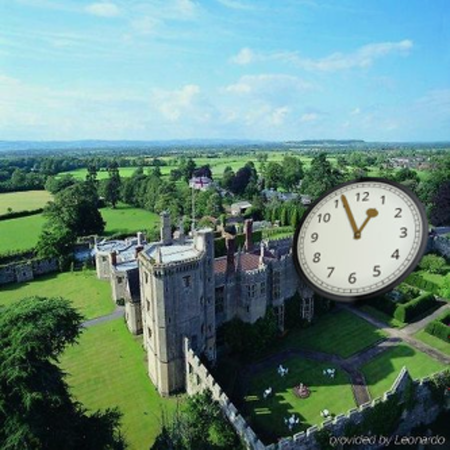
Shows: 12:56
